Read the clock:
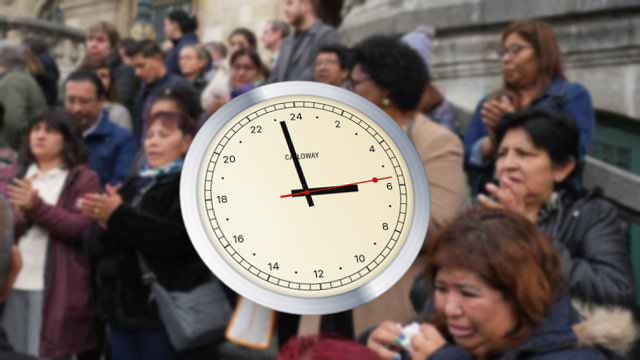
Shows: 5:58:14
